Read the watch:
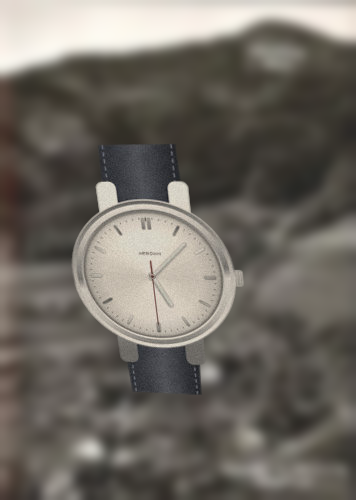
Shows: 5:07:30
